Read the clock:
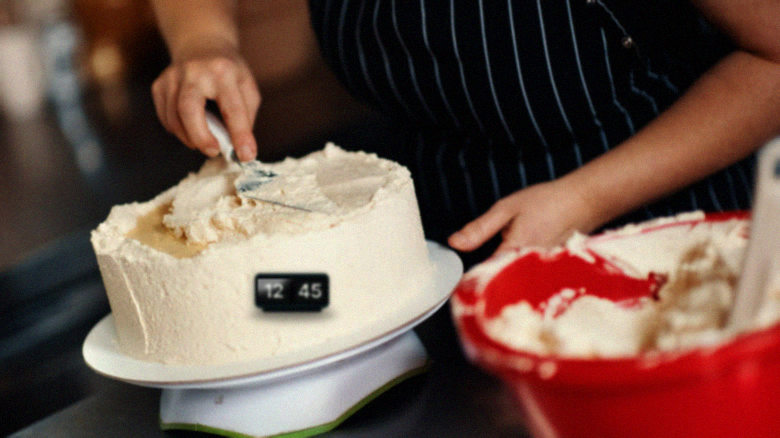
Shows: 12:45
